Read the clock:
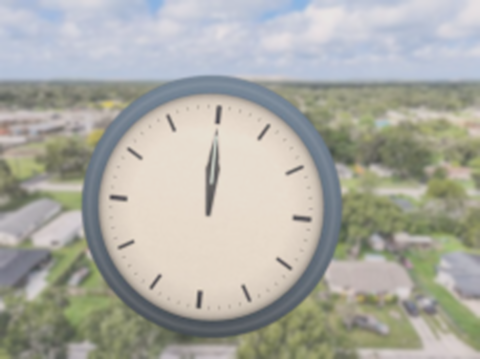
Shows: 12:00
